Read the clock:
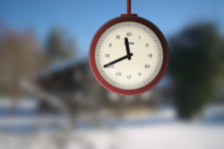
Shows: 11:41
